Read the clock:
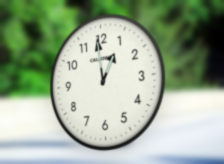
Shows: 12:59
